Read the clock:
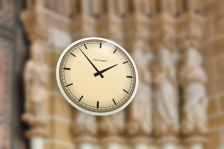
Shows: 1:53
